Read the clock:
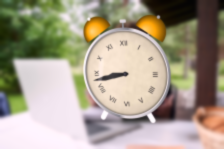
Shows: 8:43
